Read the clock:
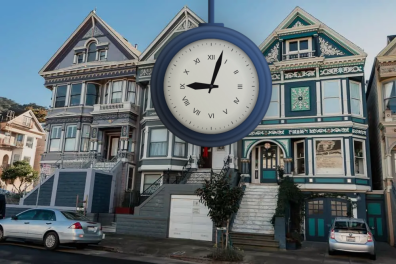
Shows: 9:03
